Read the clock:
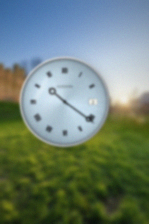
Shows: 10:21
